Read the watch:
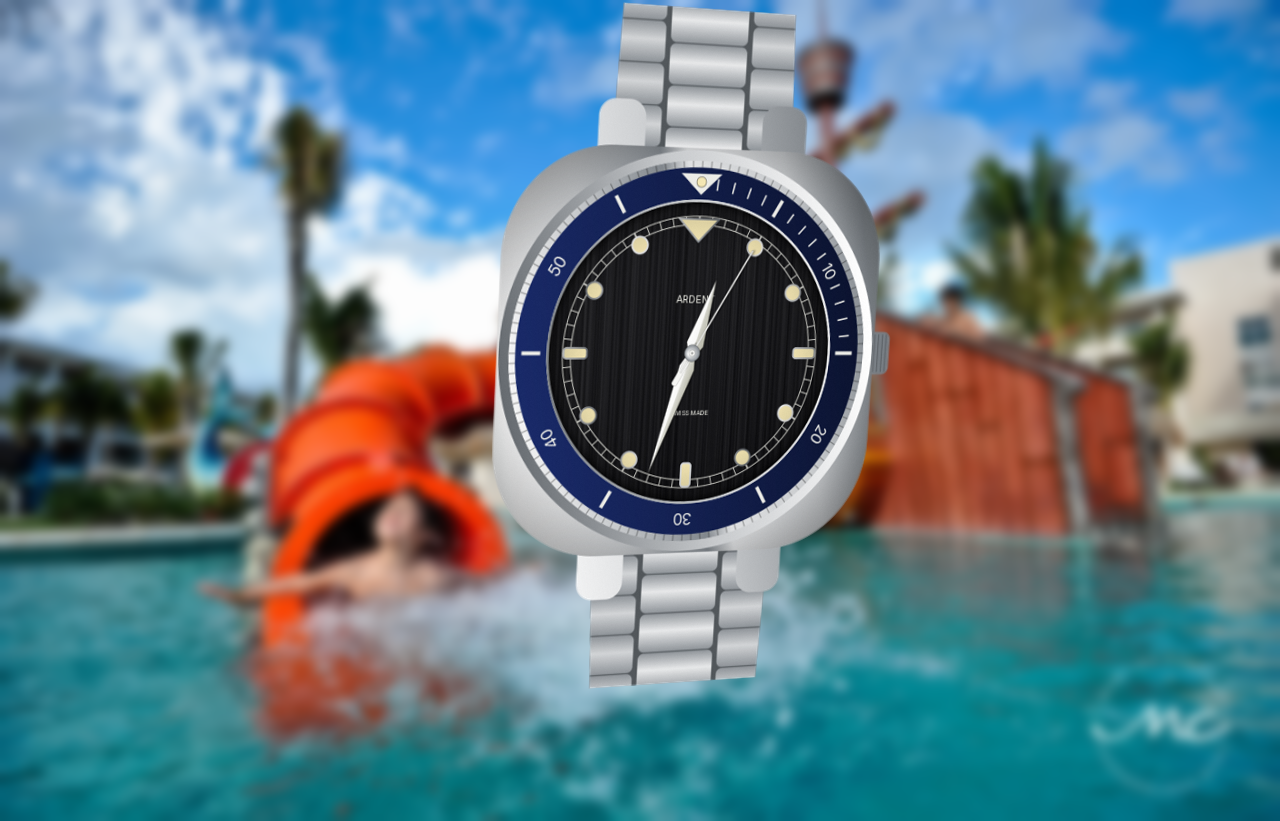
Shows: 12:33:05
